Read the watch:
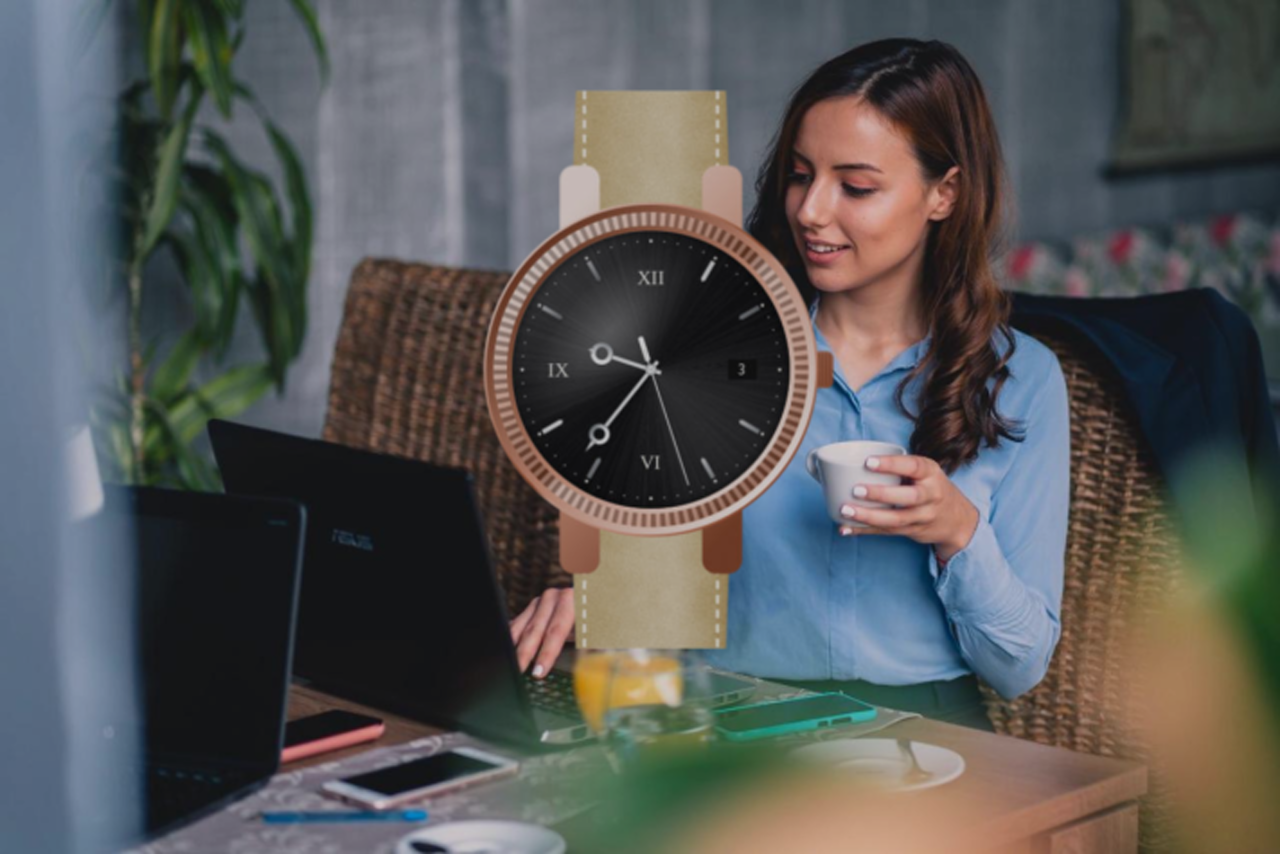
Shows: 9:36:27
